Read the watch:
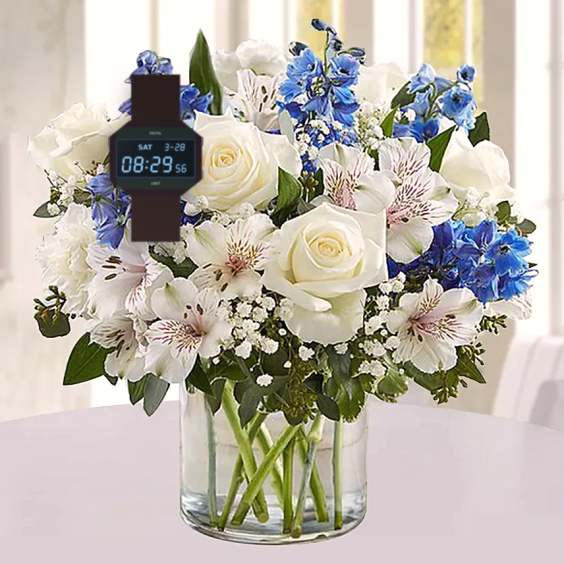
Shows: 8:29
